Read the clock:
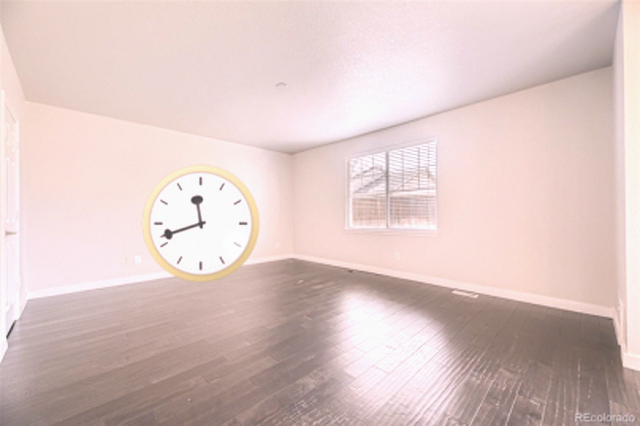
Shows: 11:42
